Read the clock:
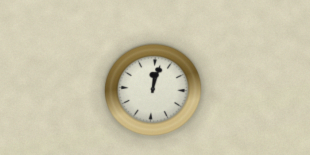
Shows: 12:02
